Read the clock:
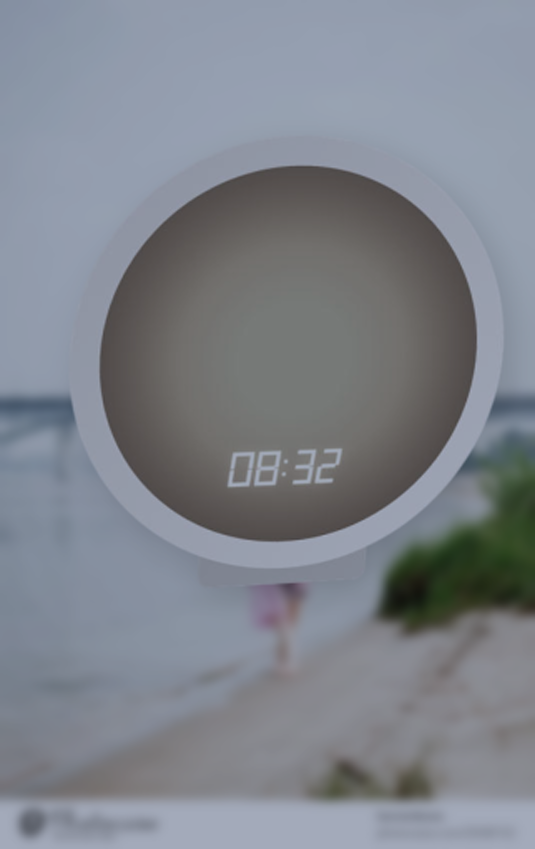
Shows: 8:32
